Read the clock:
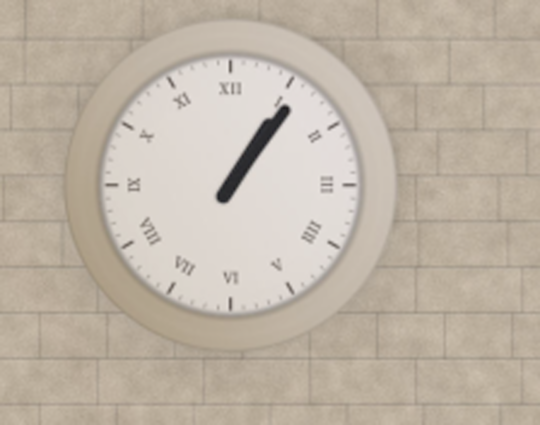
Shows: 1:06
